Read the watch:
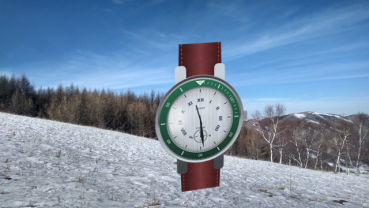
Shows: 11:29
